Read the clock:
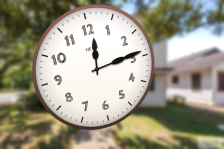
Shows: 12:14
